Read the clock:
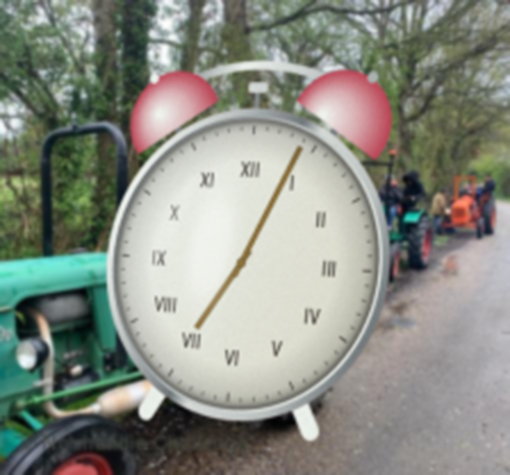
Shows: 7:04
